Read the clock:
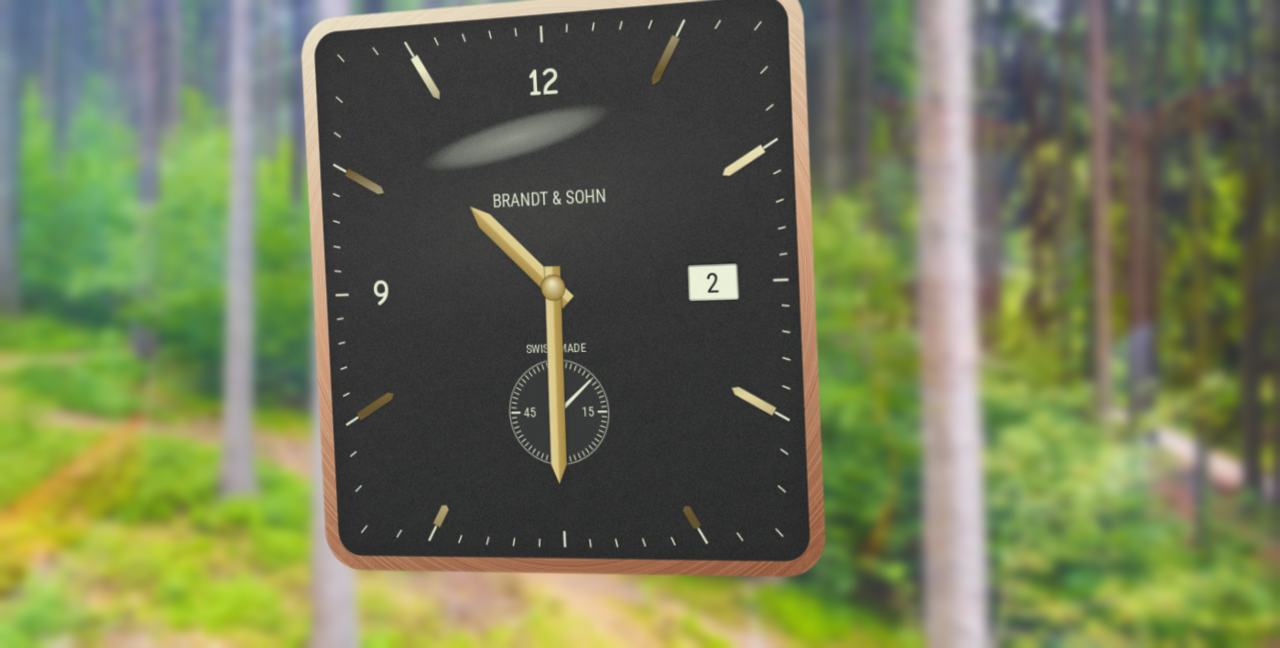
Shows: 10:30:08
